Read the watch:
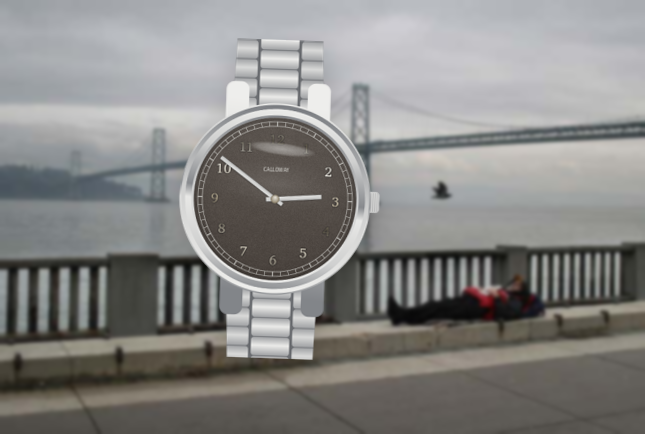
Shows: 2:51
